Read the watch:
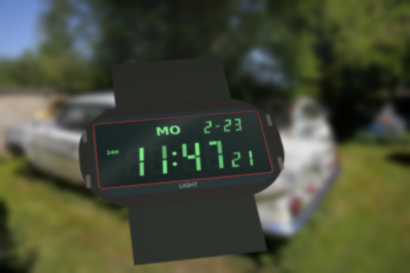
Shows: 11:47:21
